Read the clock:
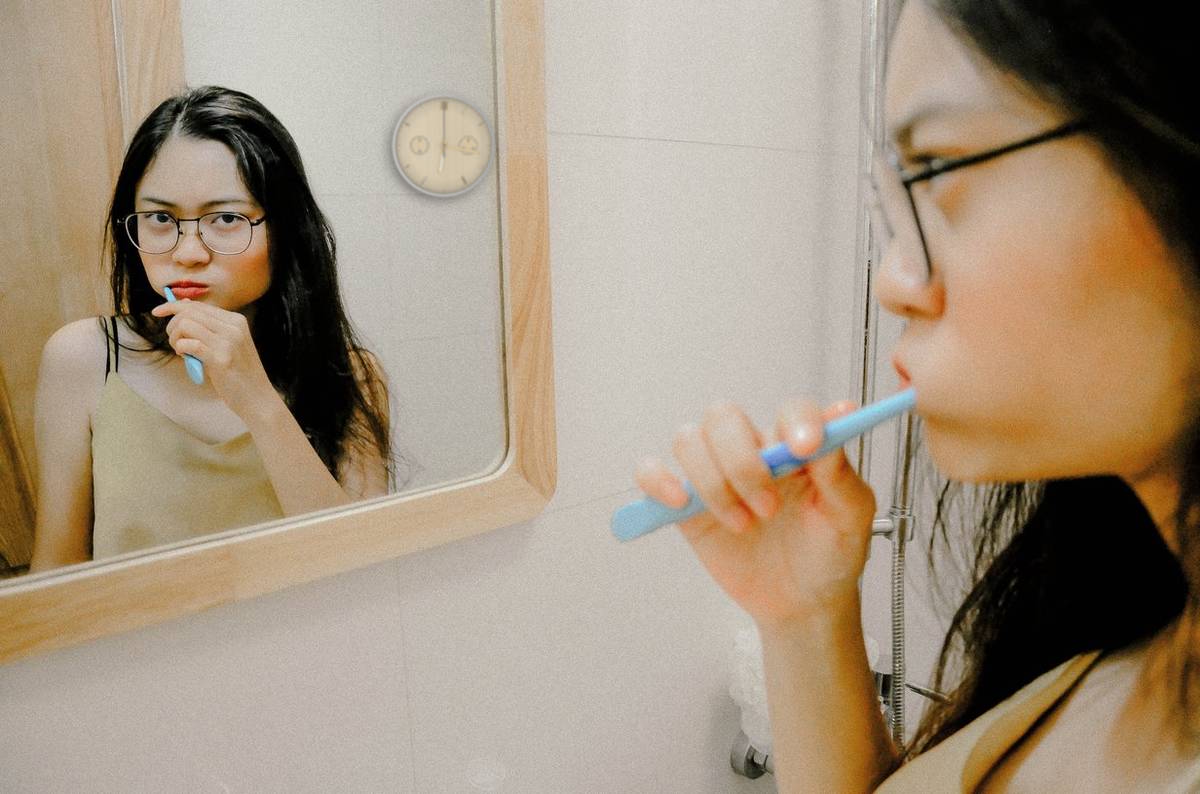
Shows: 6:17
